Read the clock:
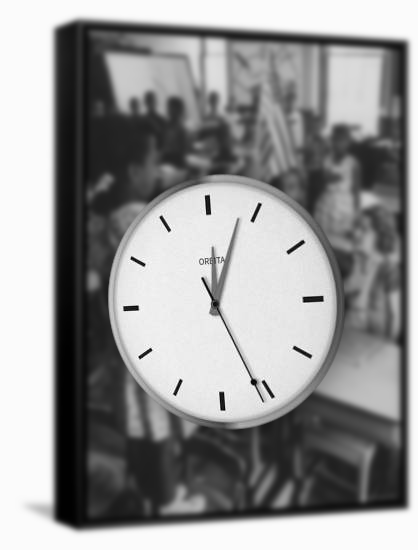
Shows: 12:03:26
